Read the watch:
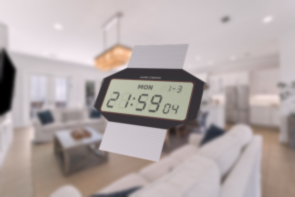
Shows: 21:59:04
